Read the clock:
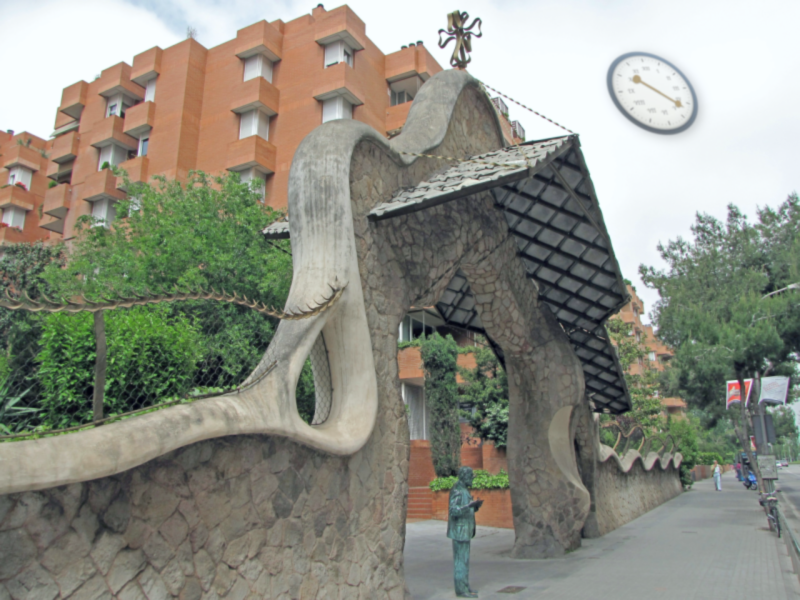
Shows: 10:22
